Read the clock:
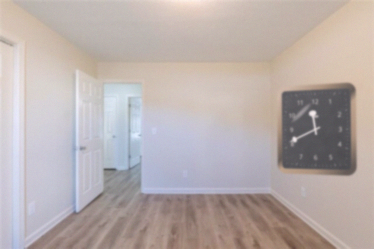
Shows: 11:41
